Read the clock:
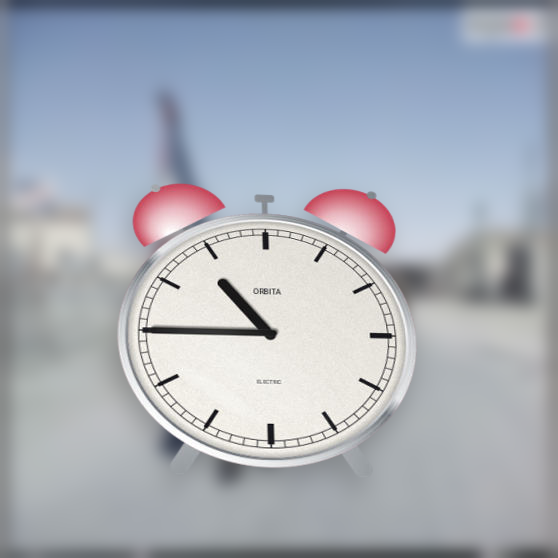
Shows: 10:45
